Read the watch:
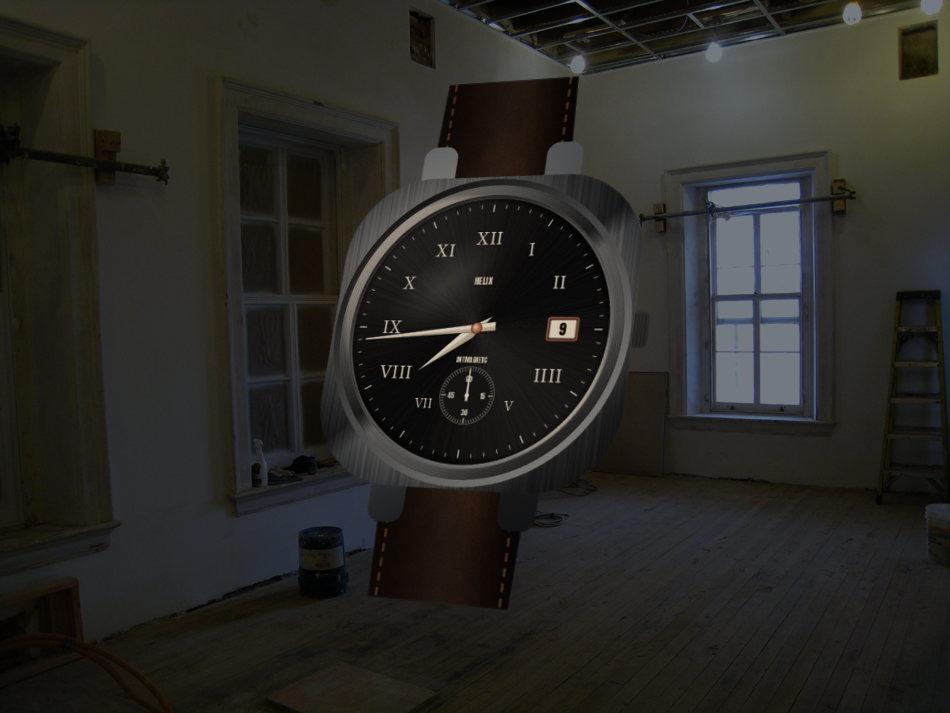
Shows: 7:44
